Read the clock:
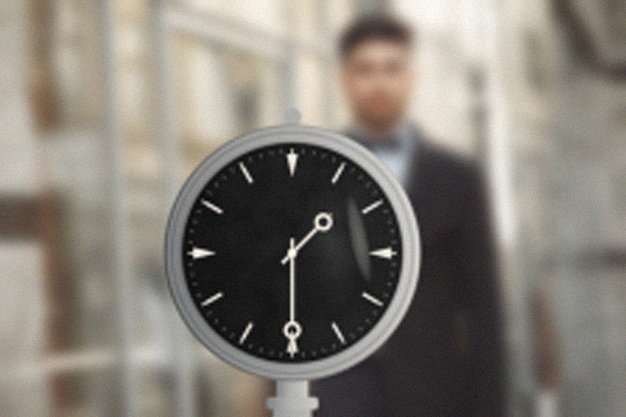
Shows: 1:30
